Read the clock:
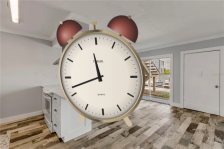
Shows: 11:42
